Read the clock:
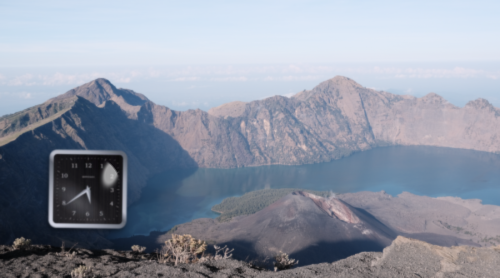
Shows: 5:39
